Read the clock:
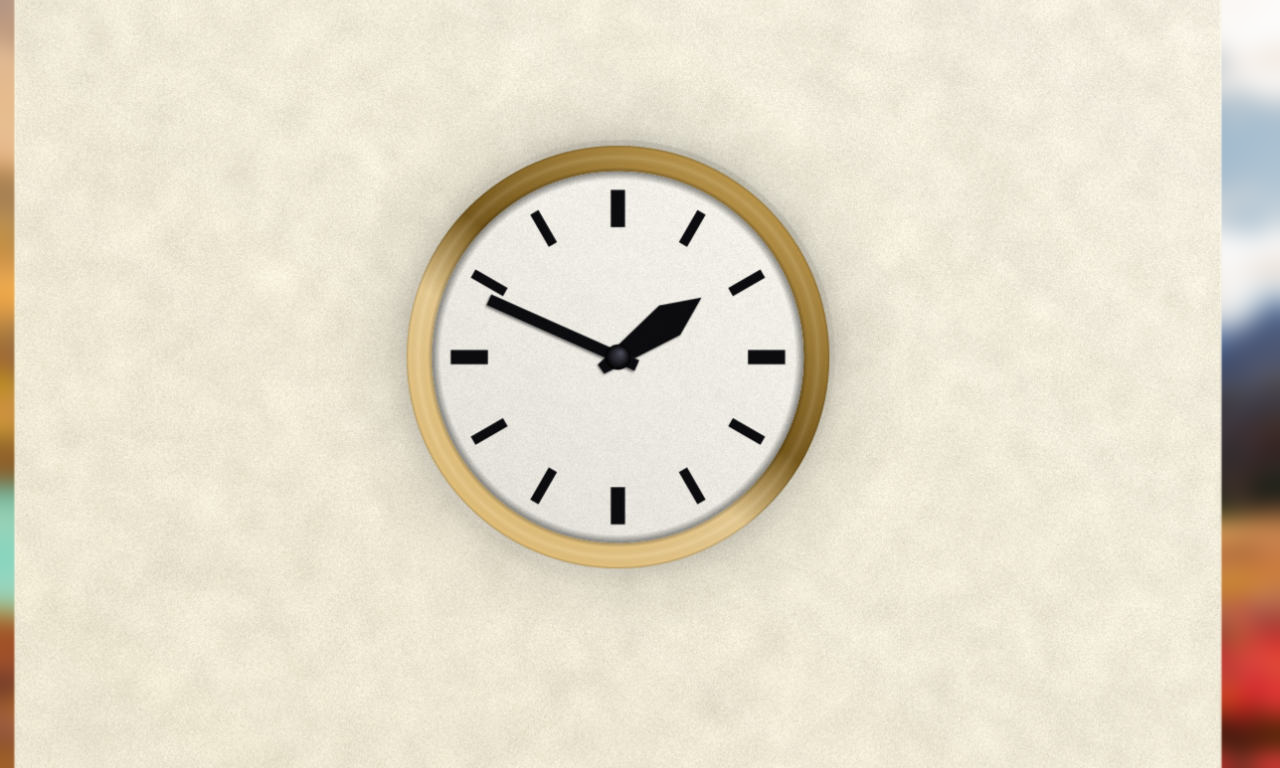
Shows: 1:49
